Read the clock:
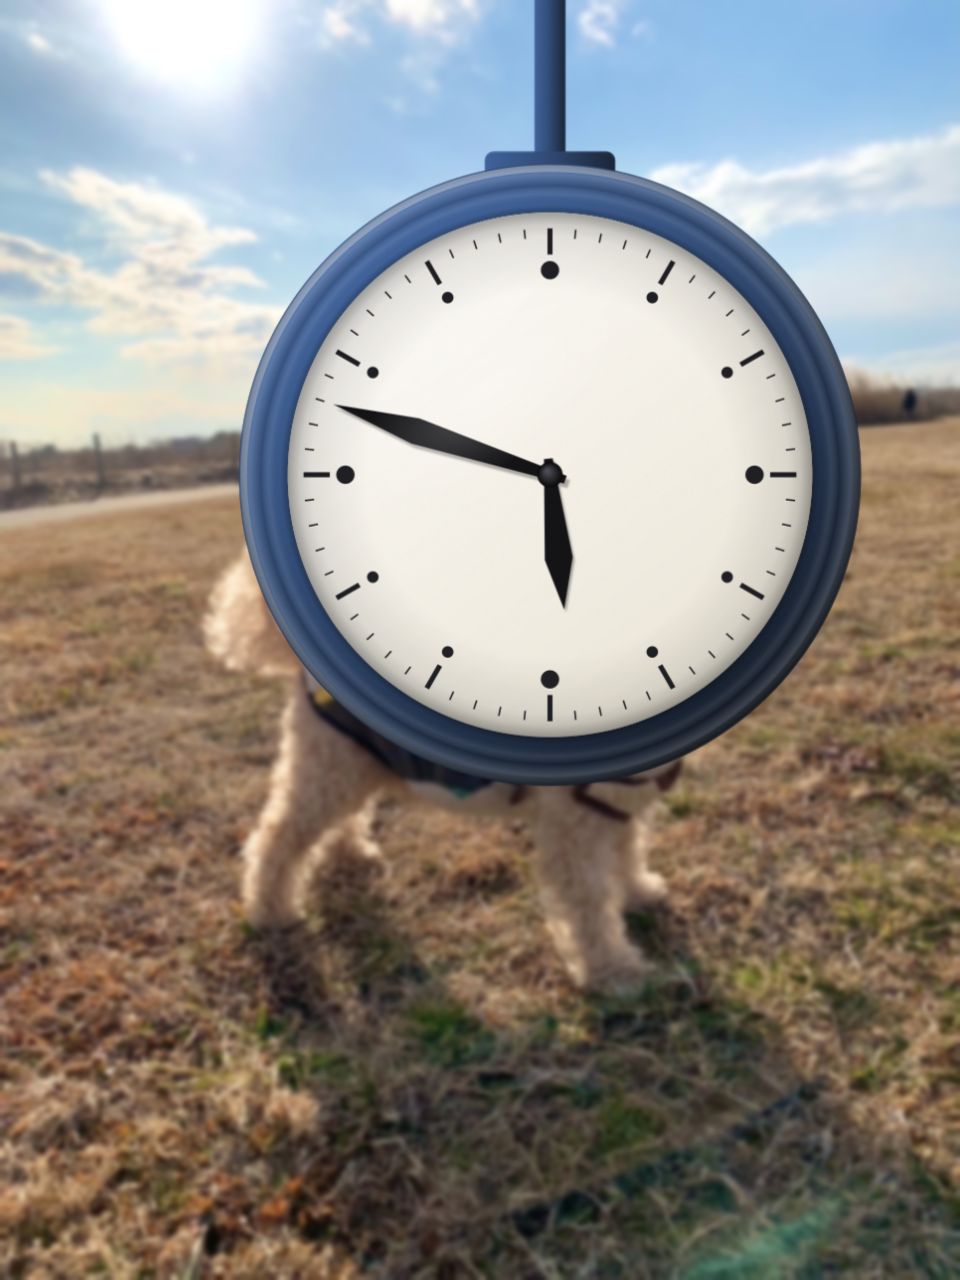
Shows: 5:48
